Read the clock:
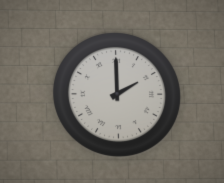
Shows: 2:00
